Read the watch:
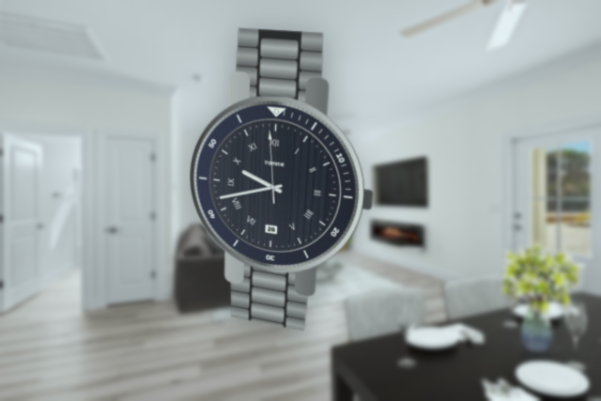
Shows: 9:41:59
